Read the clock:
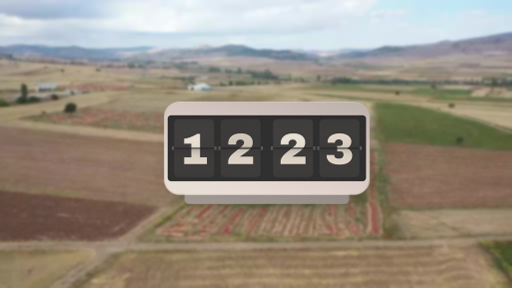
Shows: 12:23
